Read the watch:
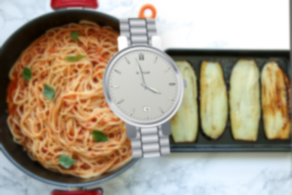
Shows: 3:58
